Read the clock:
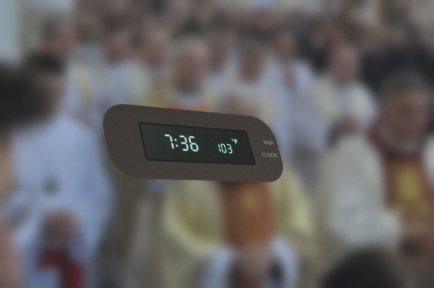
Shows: 7:36
